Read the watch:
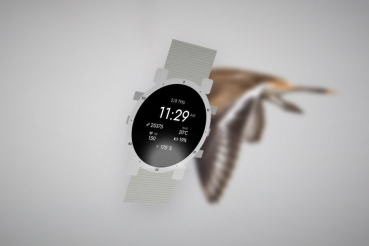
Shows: 11:29
